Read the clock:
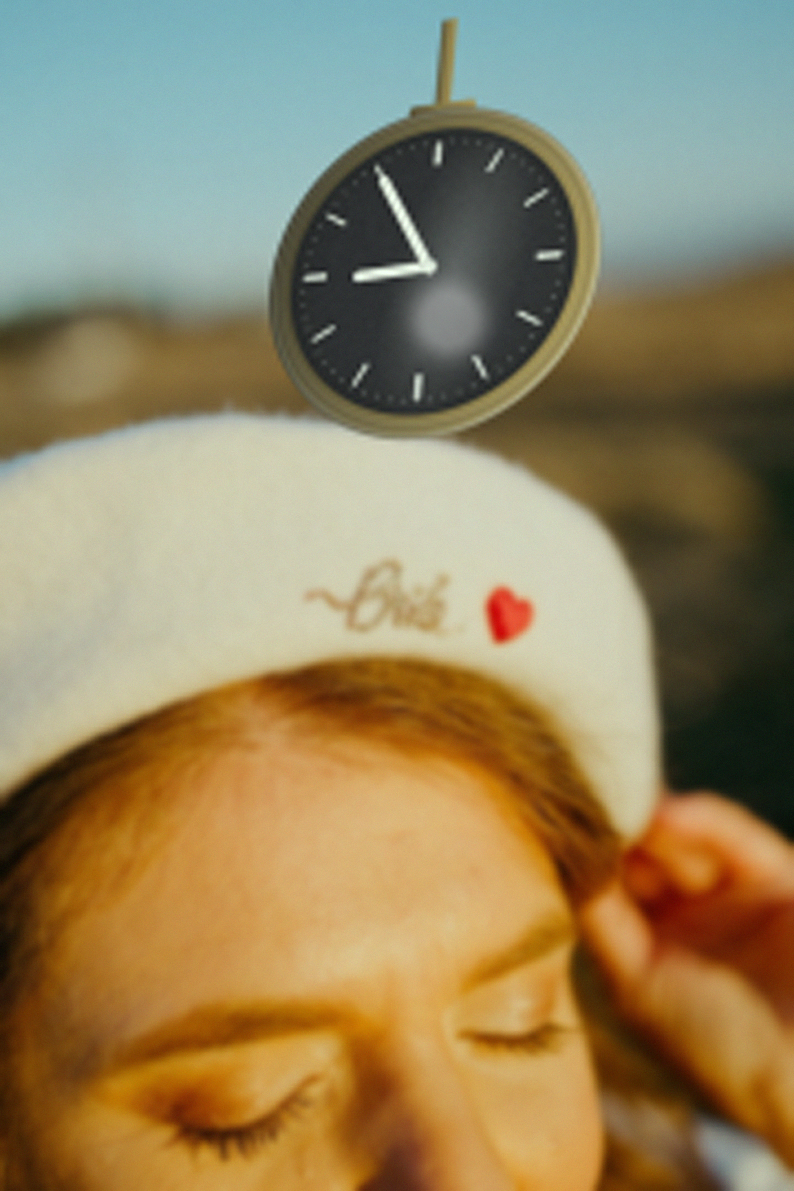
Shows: 8:55
